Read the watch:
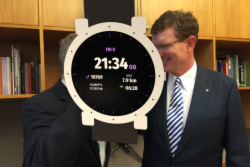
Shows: 21:34
